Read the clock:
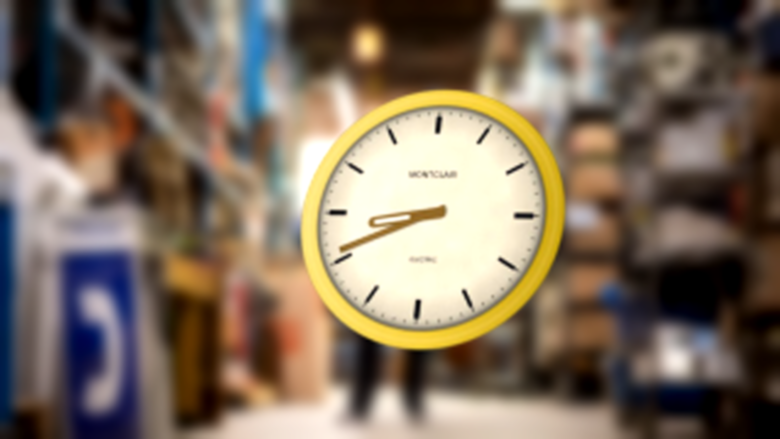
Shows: 8:41
